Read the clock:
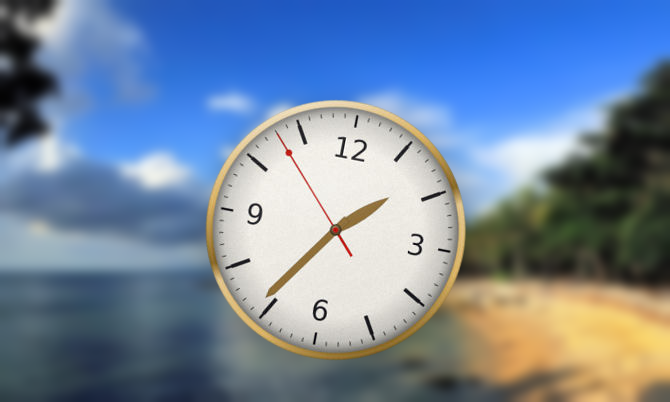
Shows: 1:35:53
